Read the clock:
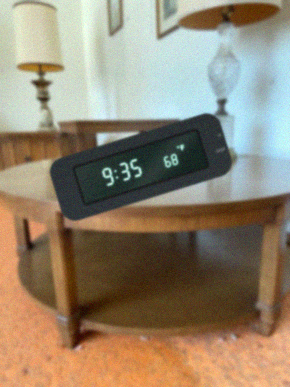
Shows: 9:35
